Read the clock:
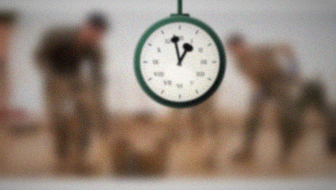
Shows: 12:58
